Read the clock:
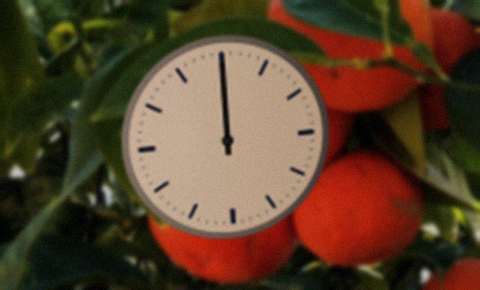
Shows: 12:00
